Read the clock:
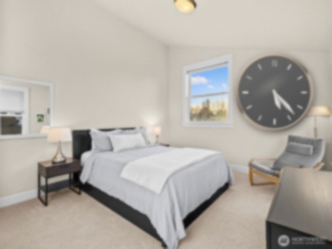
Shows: 5:23
